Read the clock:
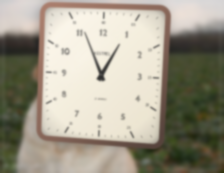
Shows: 12:56
